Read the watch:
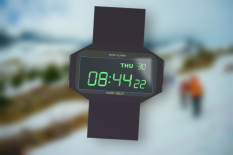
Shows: 8:44:22
